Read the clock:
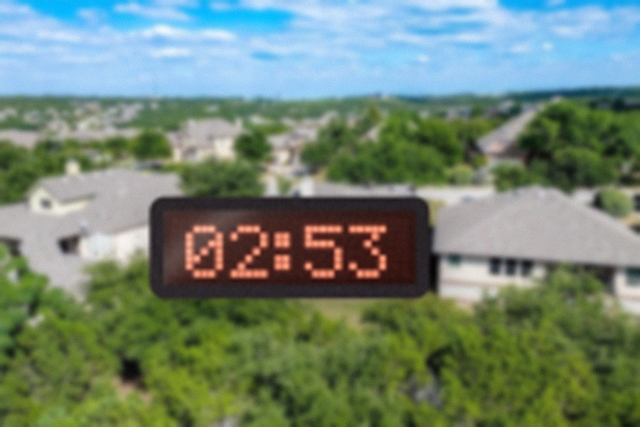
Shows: 2:53
